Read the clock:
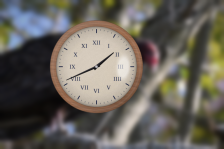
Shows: 1:41
